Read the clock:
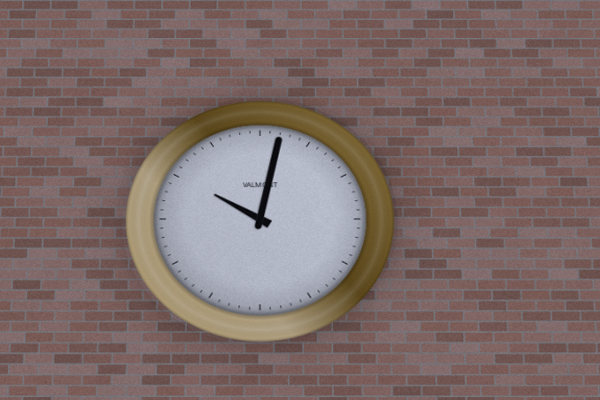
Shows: 10:02
